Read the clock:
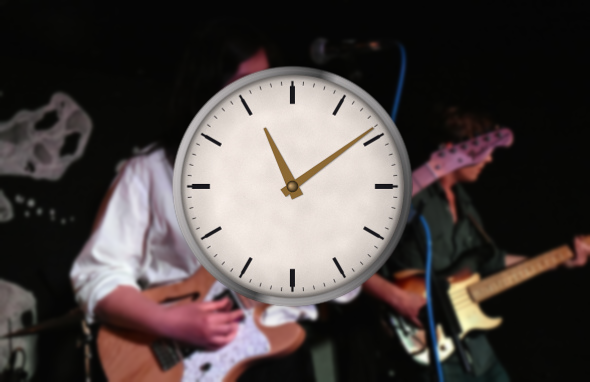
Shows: 11:09
